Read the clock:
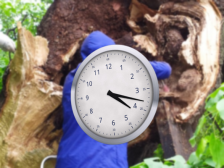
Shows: 4:18
